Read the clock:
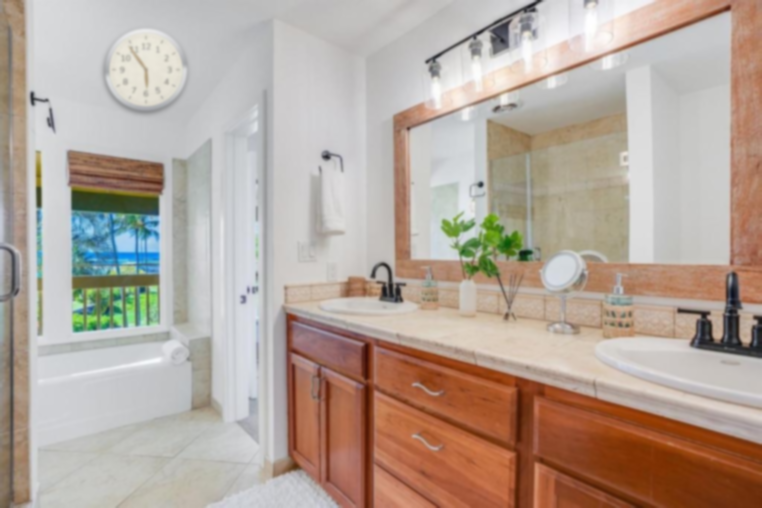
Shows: 5:54
